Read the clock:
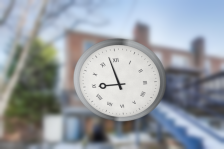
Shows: 8:58
